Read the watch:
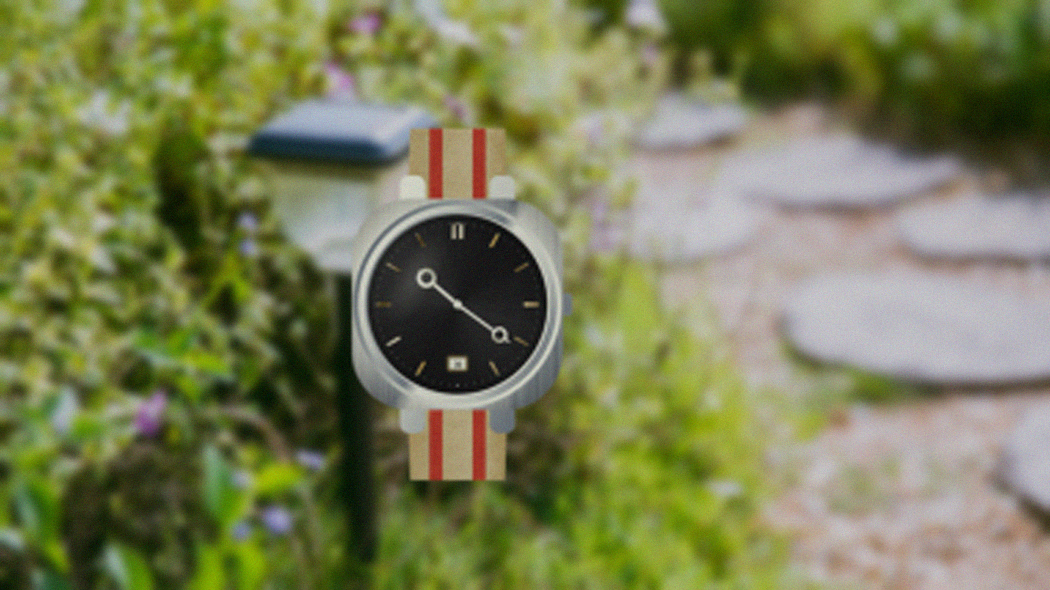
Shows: 10:21
